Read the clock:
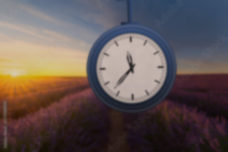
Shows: 11:37
